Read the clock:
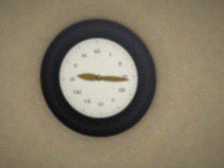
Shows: 9:16
